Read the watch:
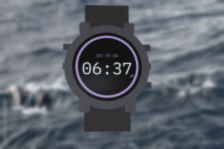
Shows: 6:37
